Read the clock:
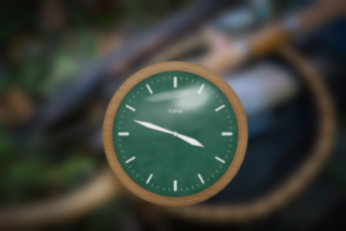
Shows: 3:48
